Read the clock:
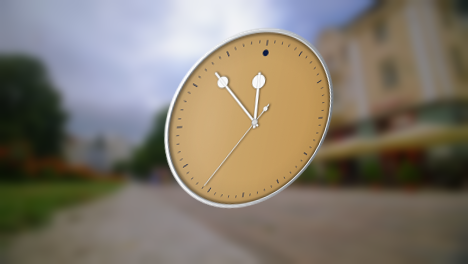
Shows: 11:52:36
